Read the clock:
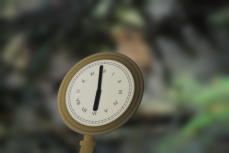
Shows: 5:59
